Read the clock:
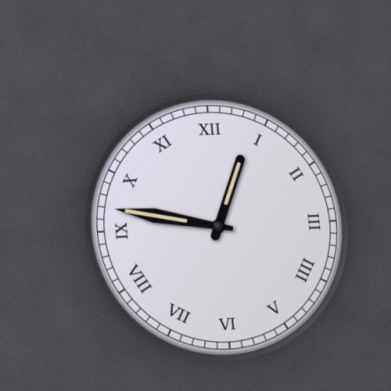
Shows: 12:47
